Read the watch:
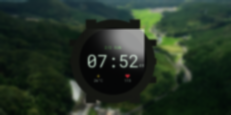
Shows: 7:52
